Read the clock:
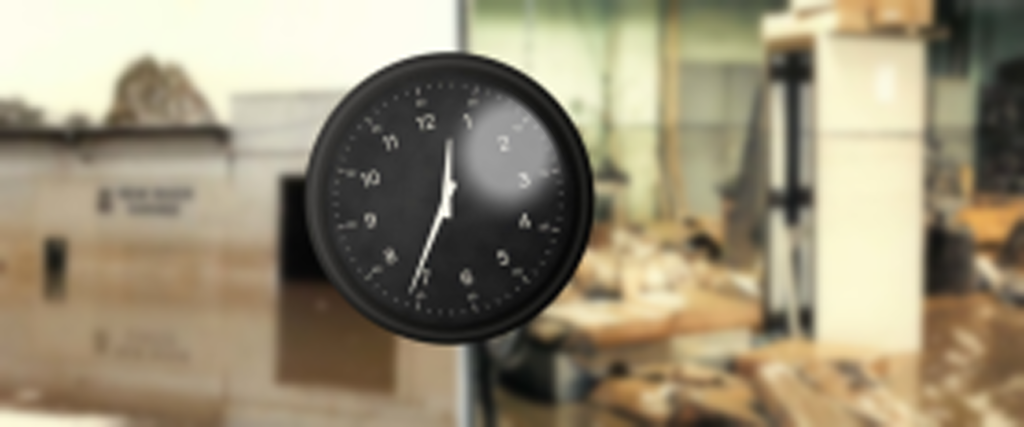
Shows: 12:36
